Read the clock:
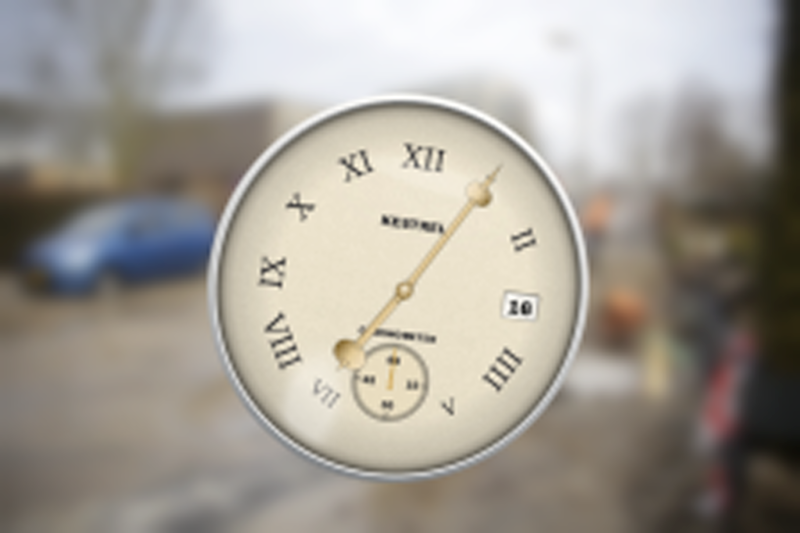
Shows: 7:05
